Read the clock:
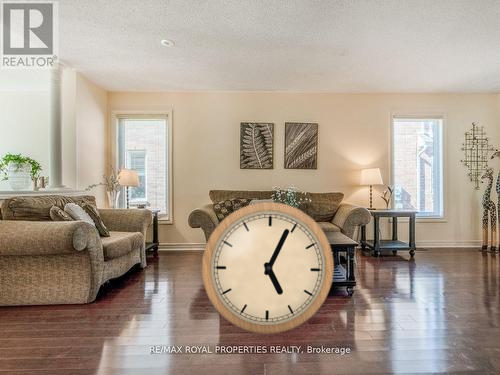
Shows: 5:04
